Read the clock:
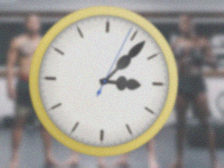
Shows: 3:07:04
